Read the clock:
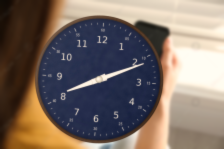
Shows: 8:11
